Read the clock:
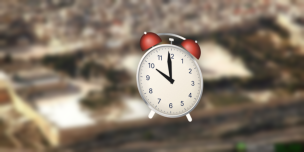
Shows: 9:59
